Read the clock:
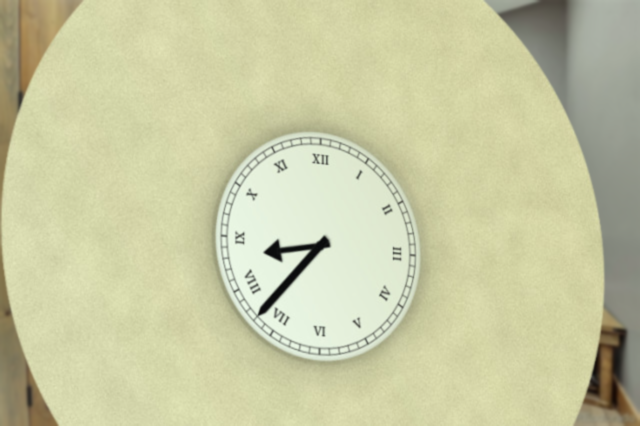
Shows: 8:37
